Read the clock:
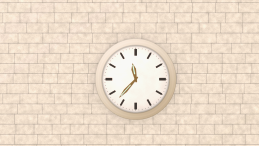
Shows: 11:37
